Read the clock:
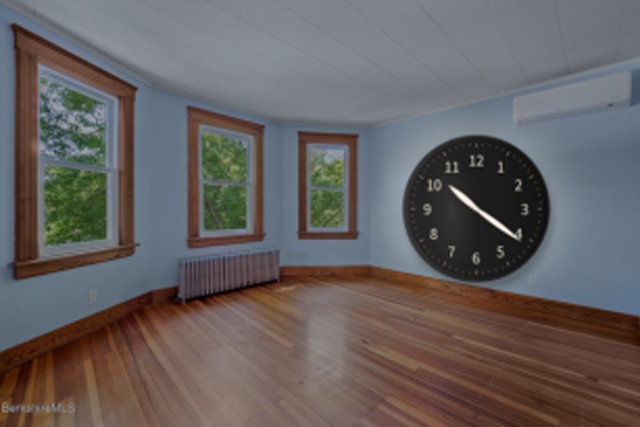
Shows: 10:21
